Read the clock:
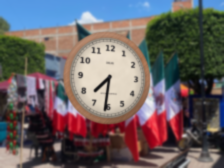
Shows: 7:31
